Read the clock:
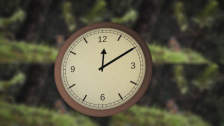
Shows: 12:10
